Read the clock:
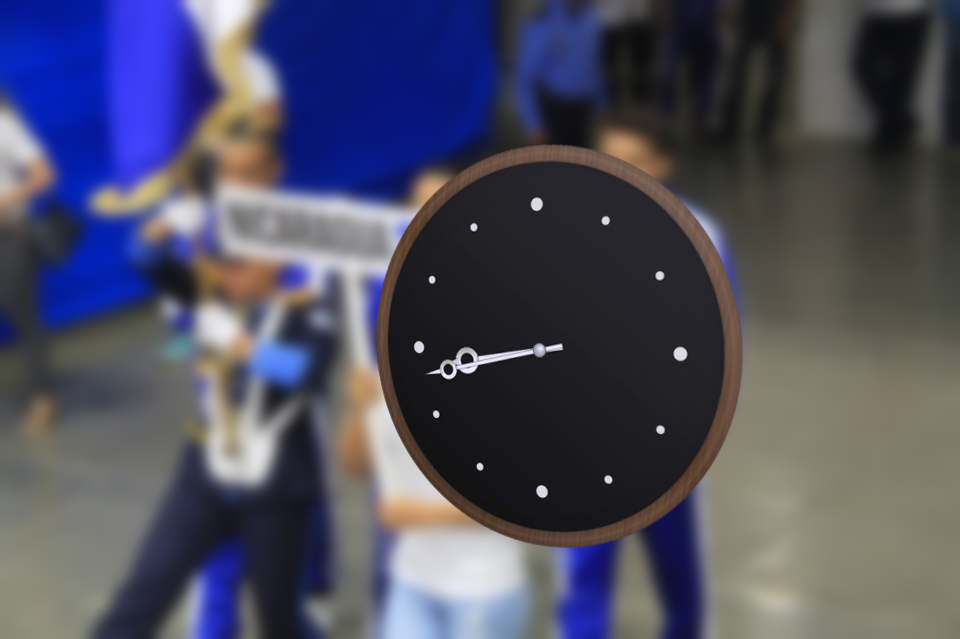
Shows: 8:43
